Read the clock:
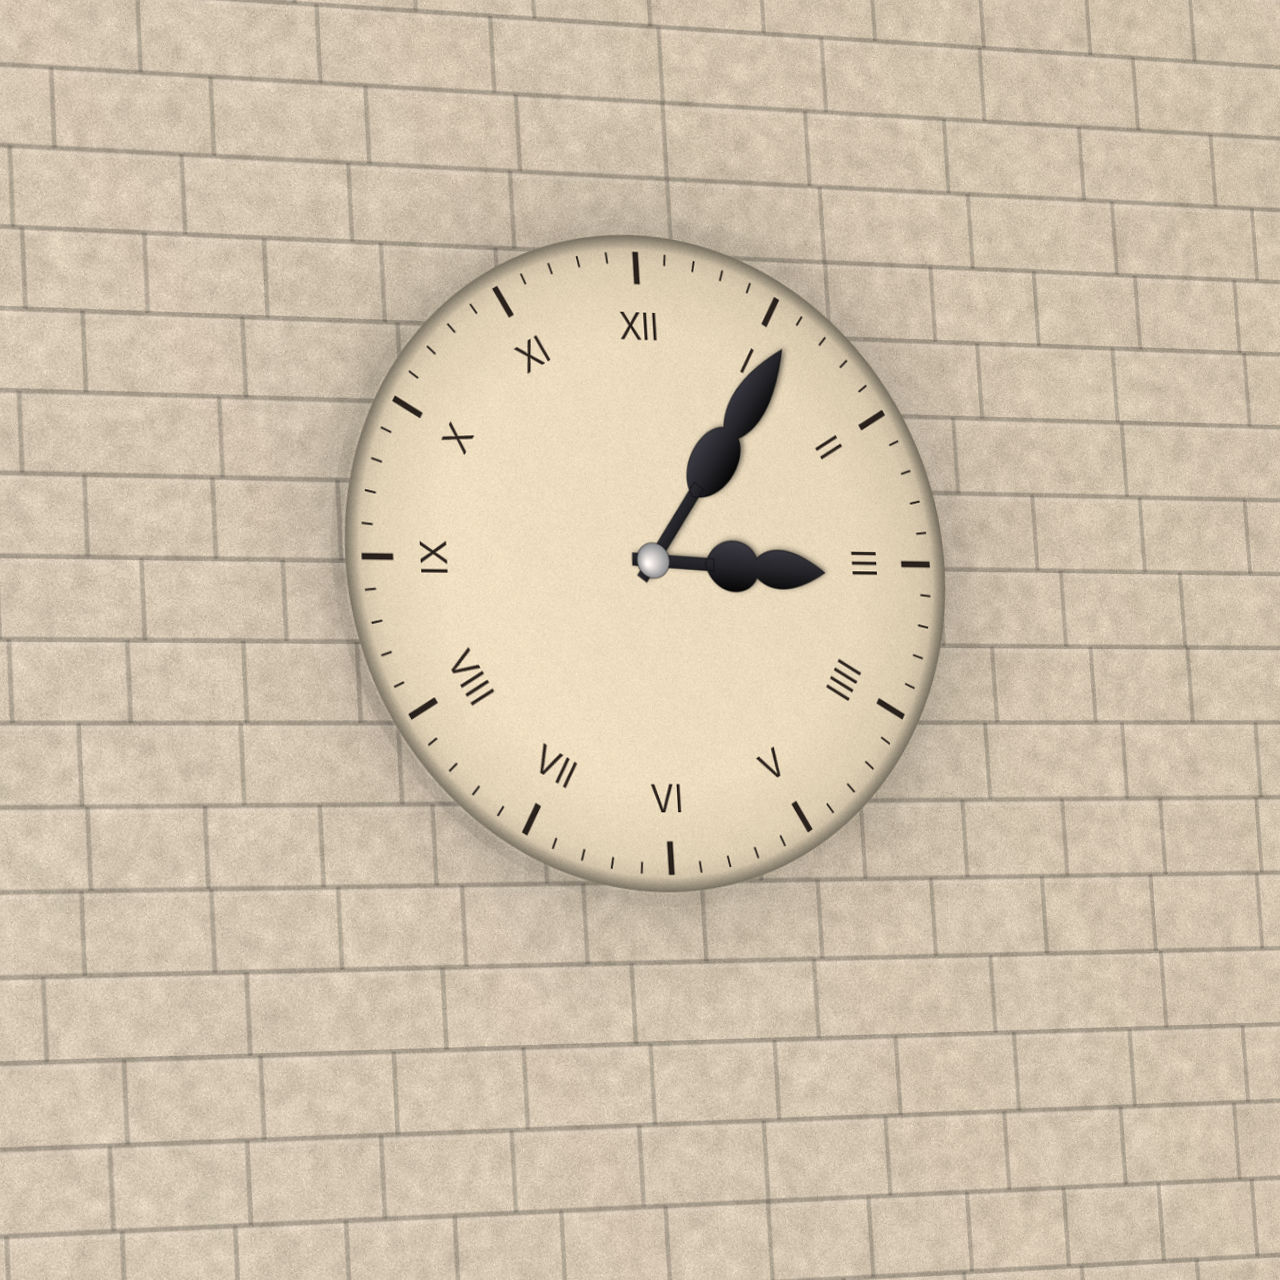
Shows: 3:06
